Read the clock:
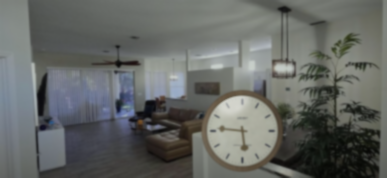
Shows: 5:46
